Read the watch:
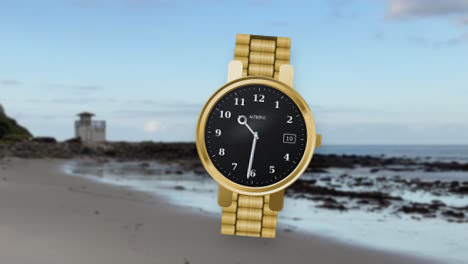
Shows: 10:31
